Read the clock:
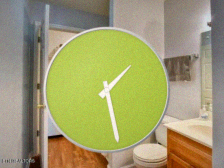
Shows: 1:28
